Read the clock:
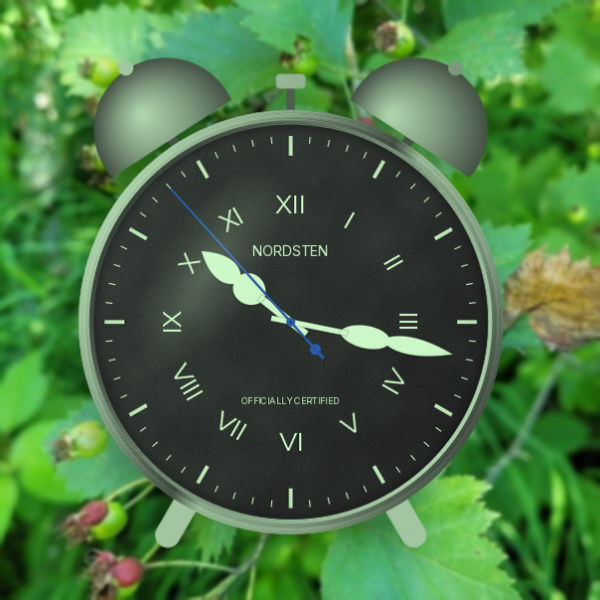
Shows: 10:16:53
